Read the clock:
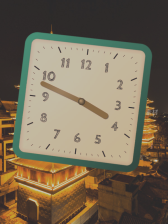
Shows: 3:48
